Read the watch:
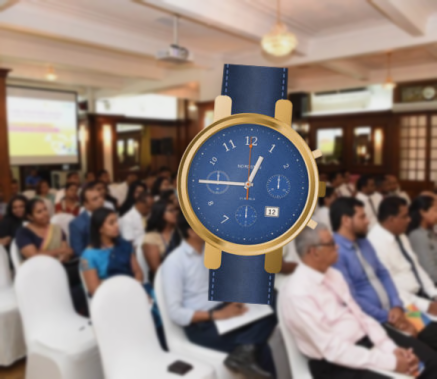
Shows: 12:45
